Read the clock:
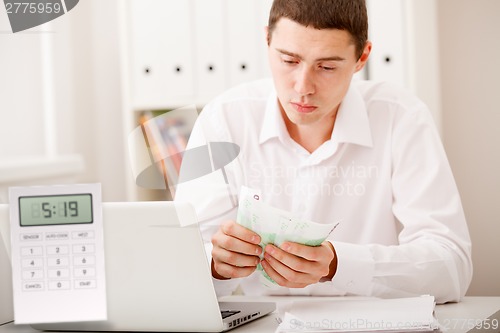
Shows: 5:19
